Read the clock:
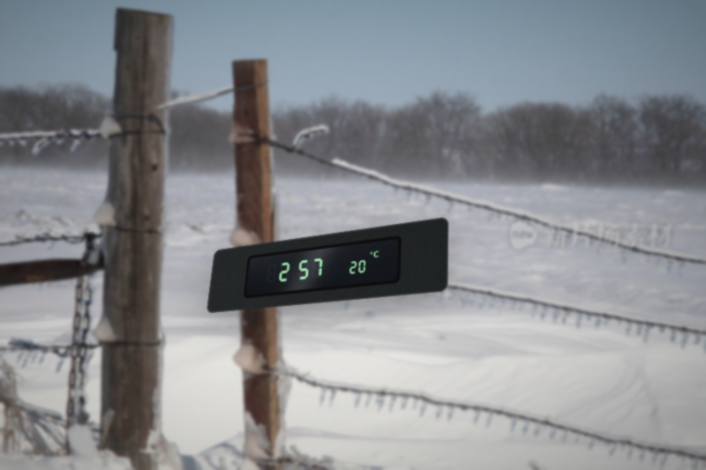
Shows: 2:57
